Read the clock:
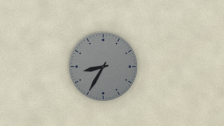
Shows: 8:35
